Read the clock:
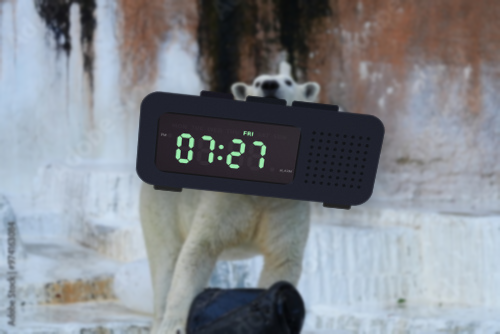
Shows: 7:27
